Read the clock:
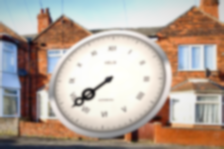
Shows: 7:38
